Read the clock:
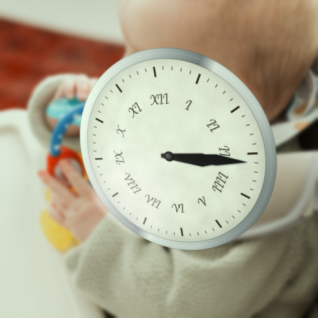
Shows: 3:16
